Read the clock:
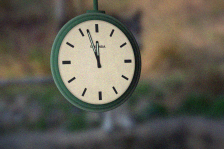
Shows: 11:57
